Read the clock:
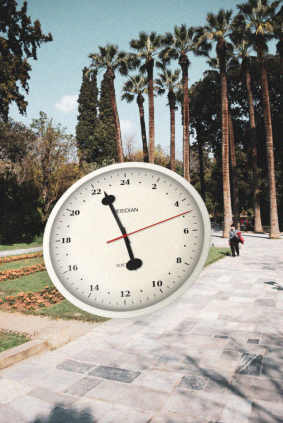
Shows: 10:56:12
